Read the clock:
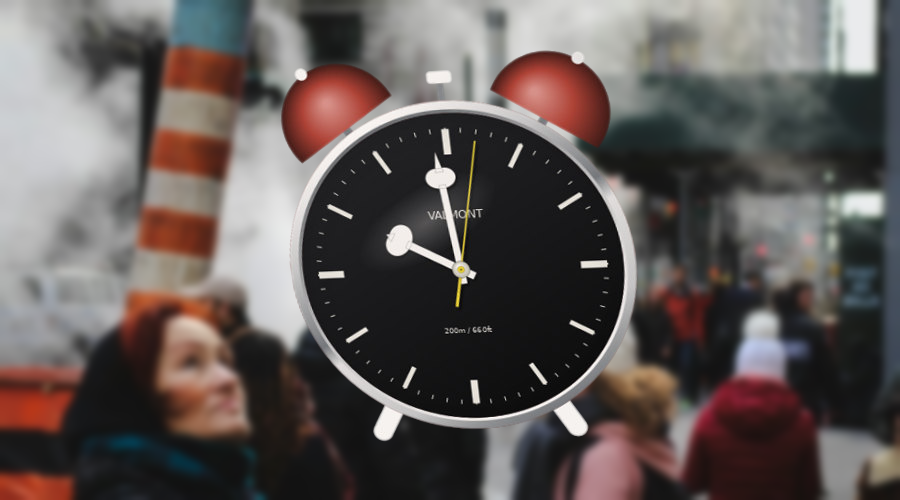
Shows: 9:59:02
